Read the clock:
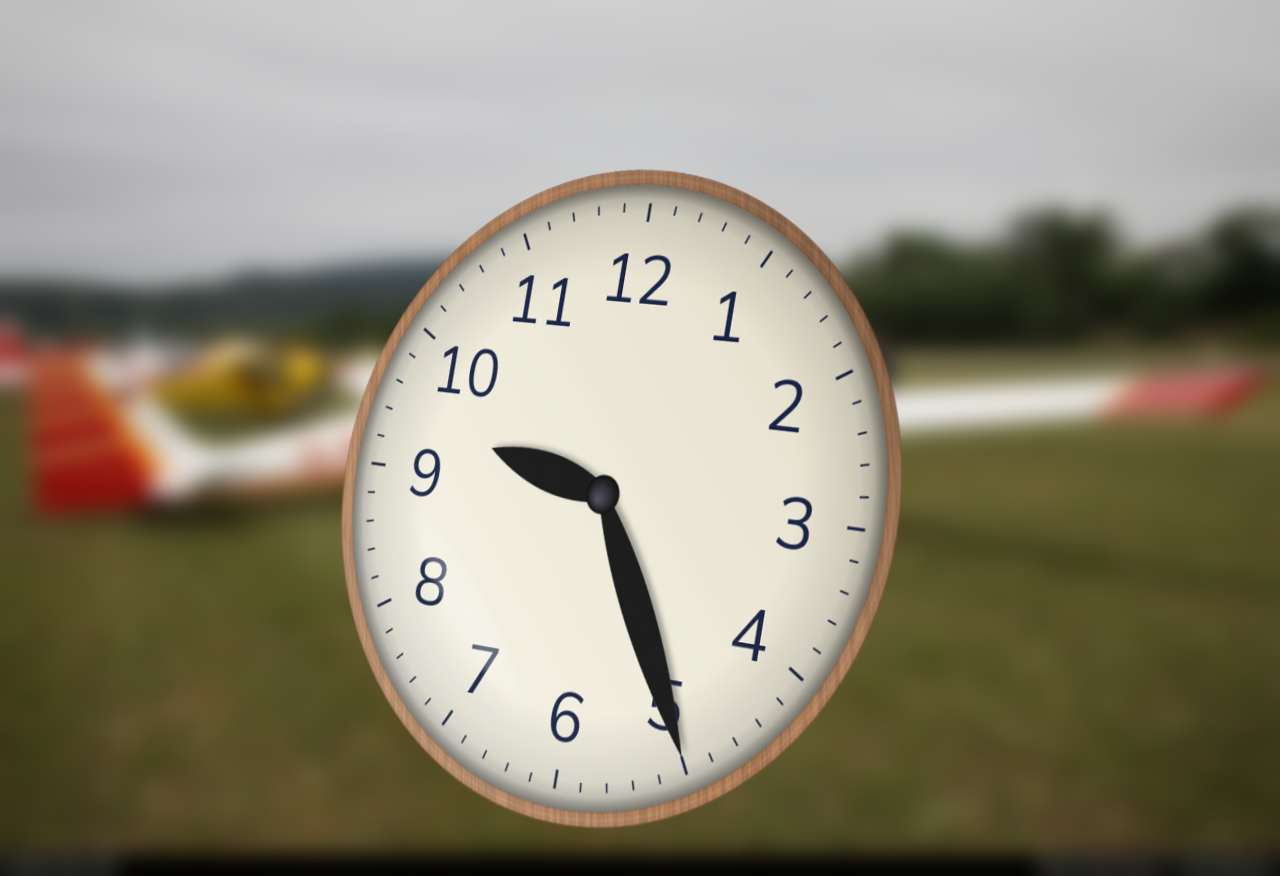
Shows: 9:25
